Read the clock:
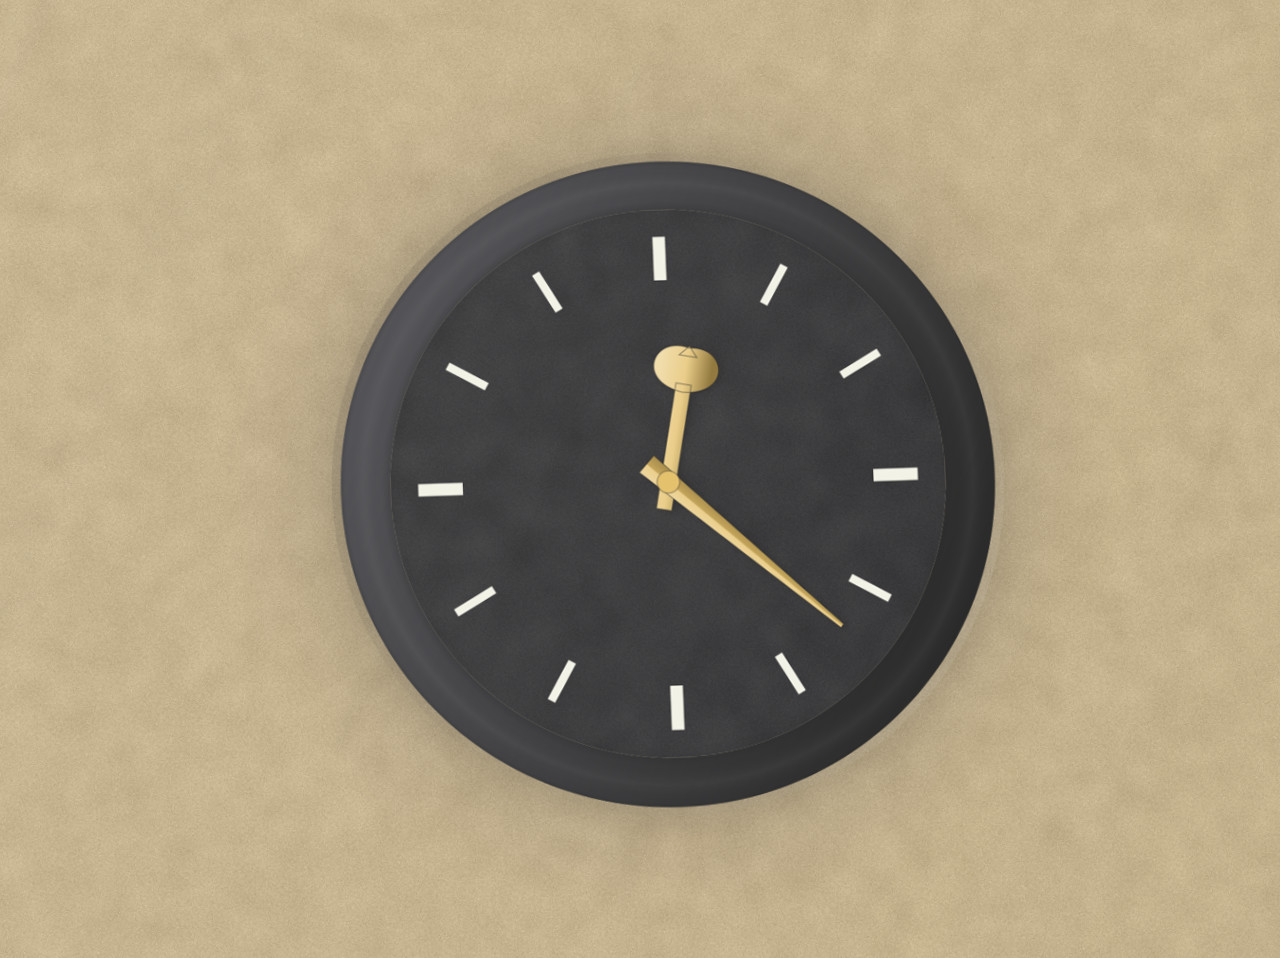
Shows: 12:22
